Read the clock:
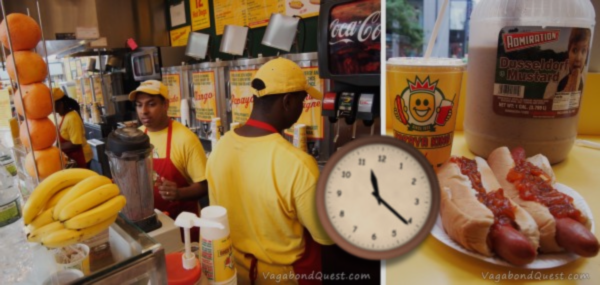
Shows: 11:21
